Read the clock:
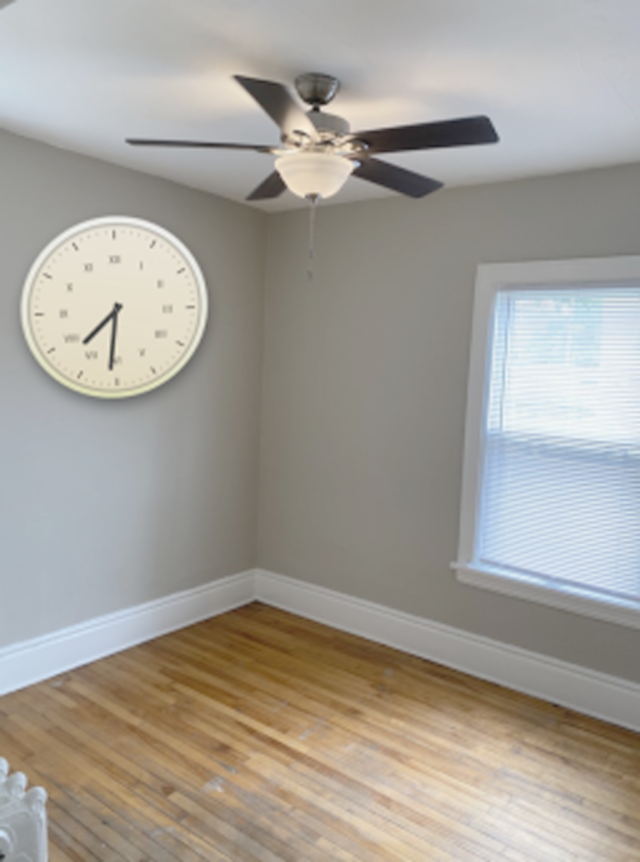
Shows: 7:31
